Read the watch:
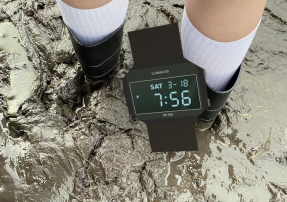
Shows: 7:56
